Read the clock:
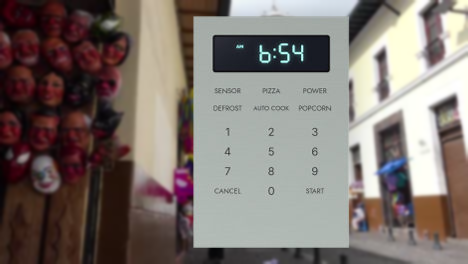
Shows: 6:54
